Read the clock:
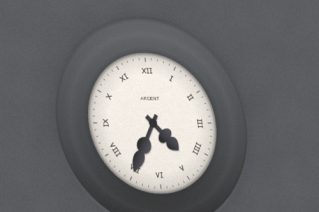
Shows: 4:35
